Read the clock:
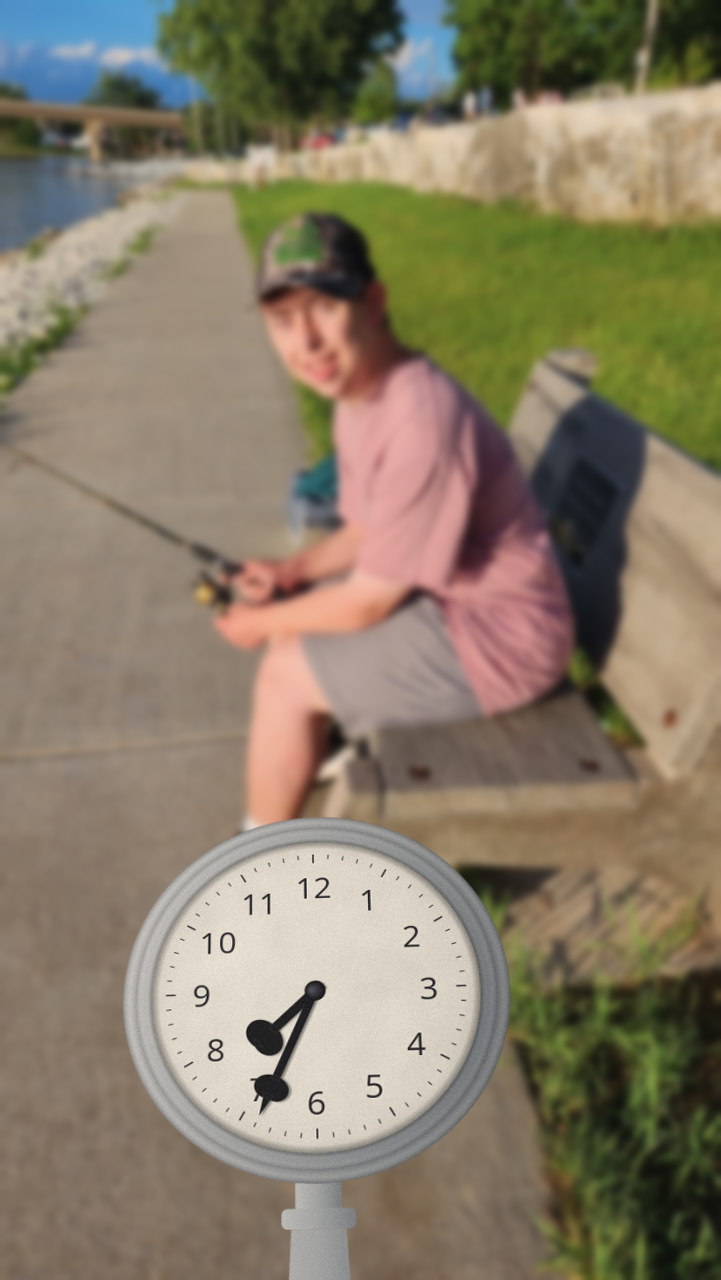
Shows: 7:34
